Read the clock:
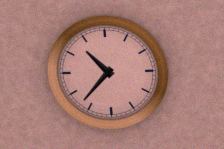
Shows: 10:37
